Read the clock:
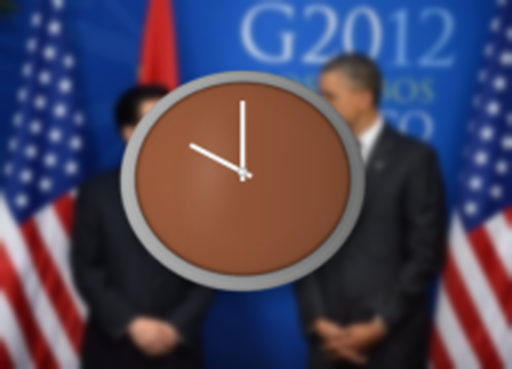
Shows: 10:00
